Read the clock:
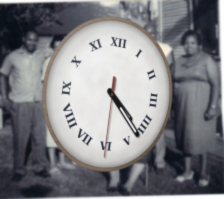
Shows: 4:22:30
